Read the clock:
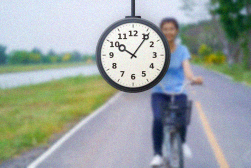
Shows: 10:06
